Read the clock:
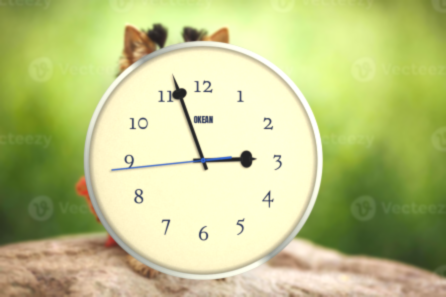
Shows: 2:56:44
